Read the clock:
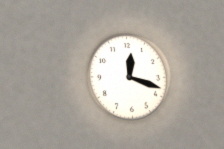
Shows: 12:18
